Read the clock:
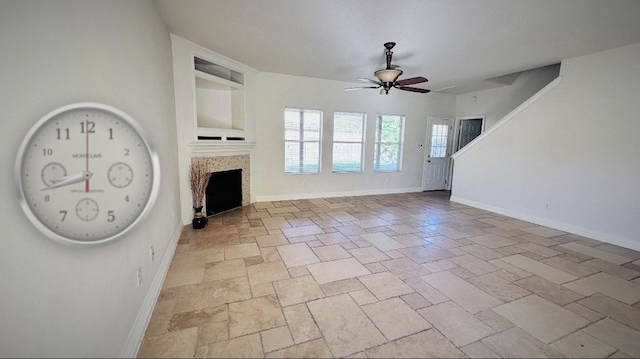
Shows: 8:42
